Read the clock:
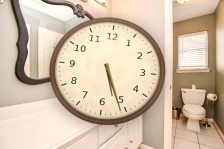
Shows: 5:26
